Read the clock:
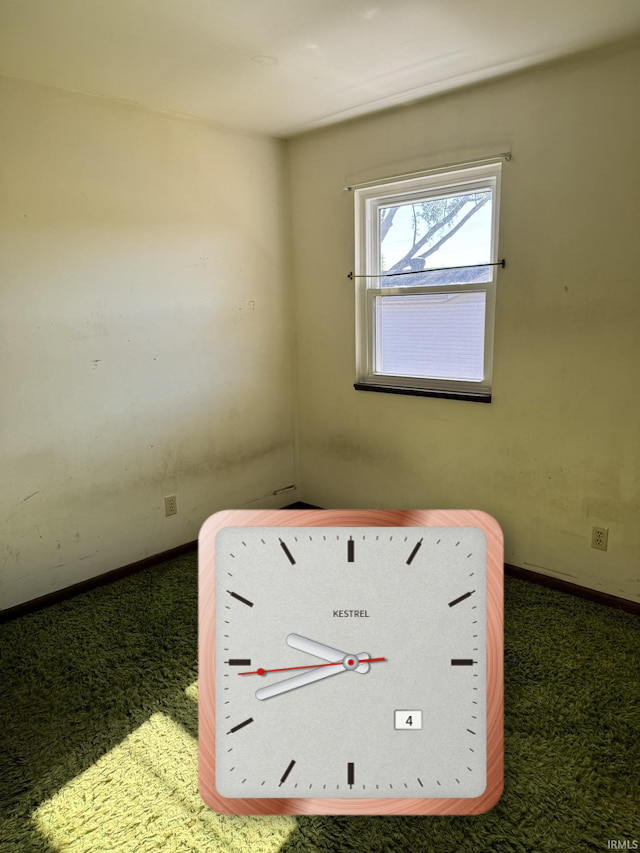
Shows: 9:41:44
